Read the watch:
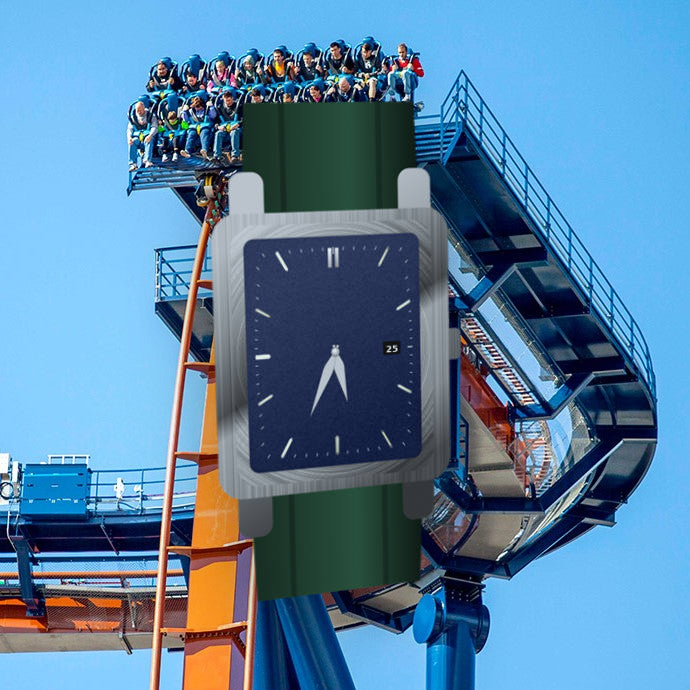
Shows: 5:34
